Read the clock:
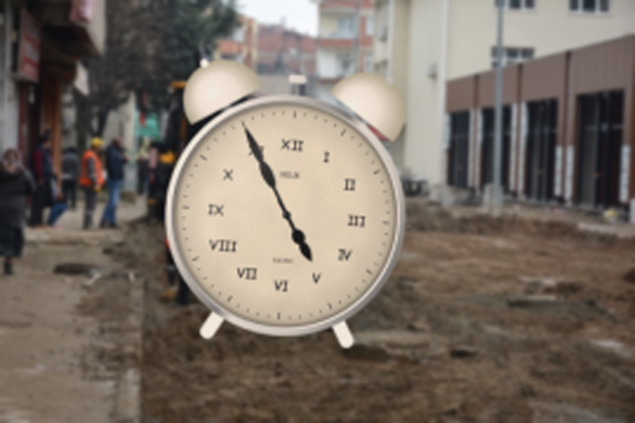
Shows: 4:55
